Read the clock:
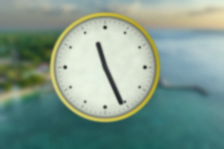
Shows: 11:26
